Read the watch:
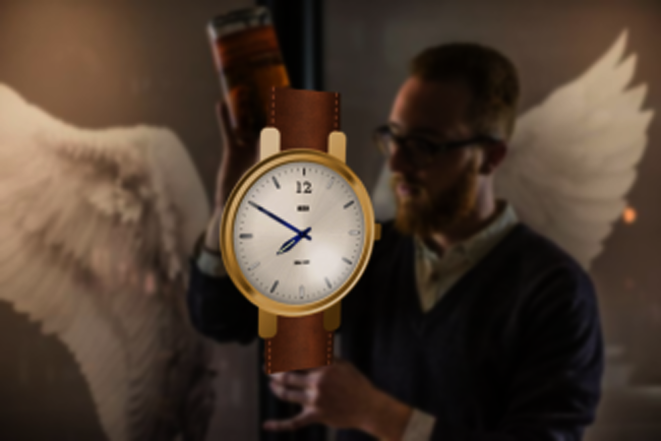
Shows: 7:50
